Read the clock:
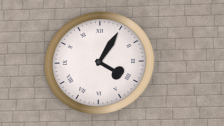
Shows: 4:05
